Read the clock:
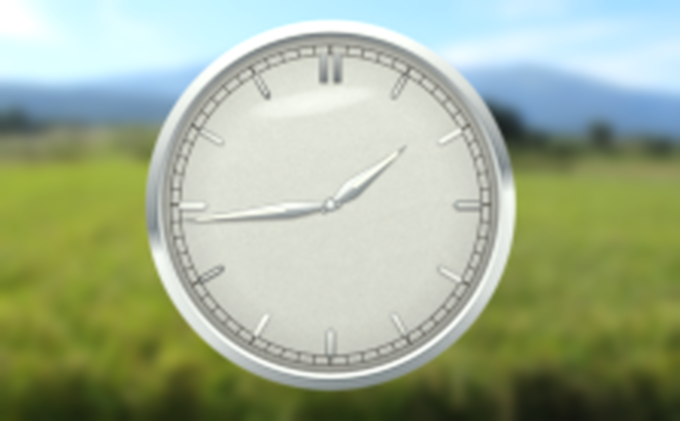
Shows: 1:44
